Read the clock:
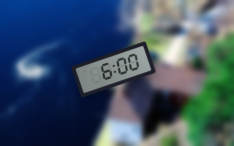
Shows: 6:00
